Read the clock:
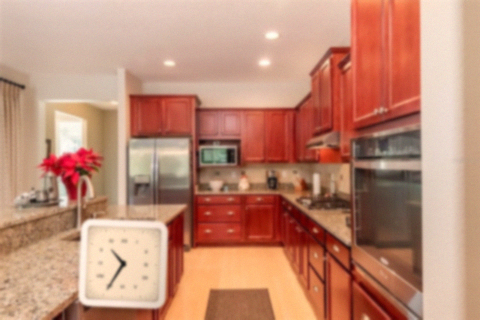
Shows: 10:35
